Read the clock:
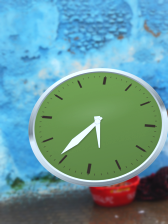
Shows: 5:36
